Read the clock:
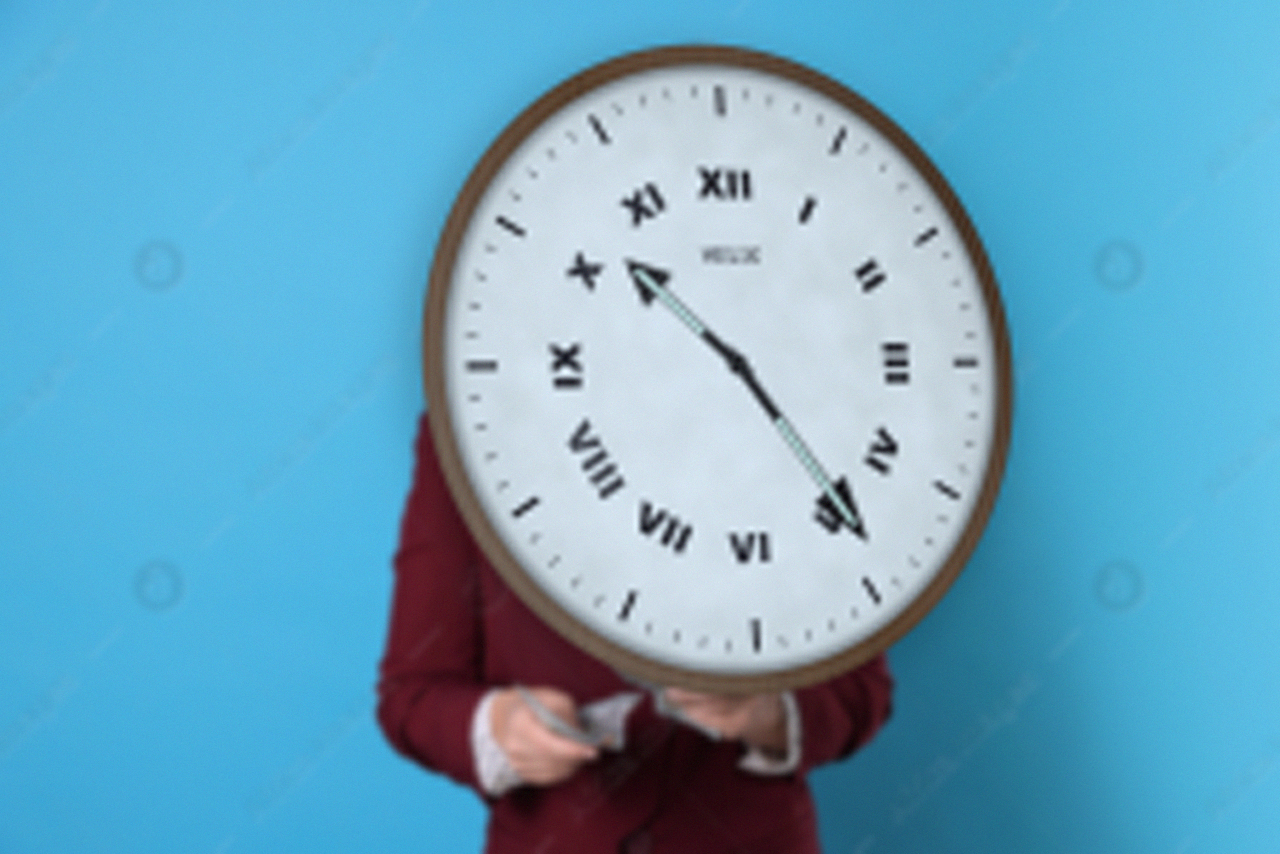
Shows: 10:24
